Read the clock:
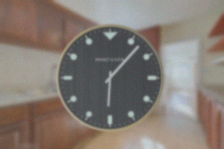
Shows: 6:07
